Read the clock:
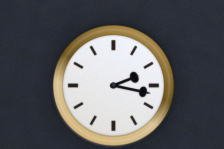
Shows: 2:17
